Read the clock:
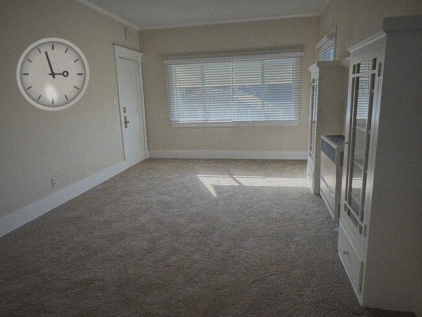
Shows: 2:57
